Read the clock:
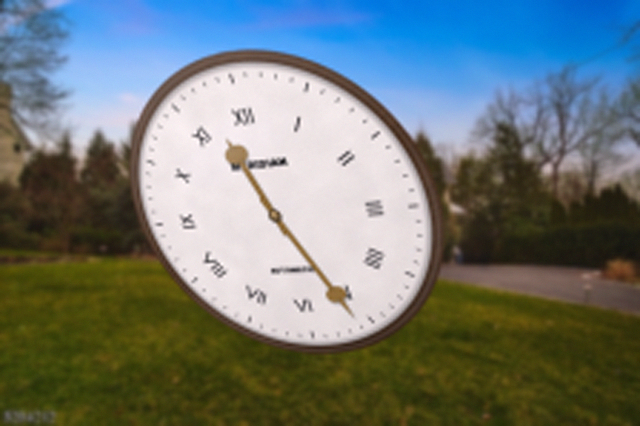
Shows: 11:26
